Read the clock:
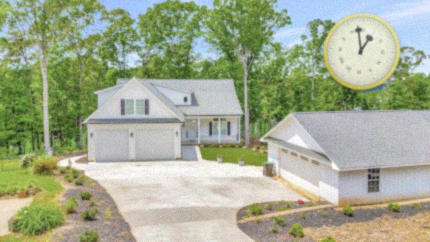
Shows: 12:58
